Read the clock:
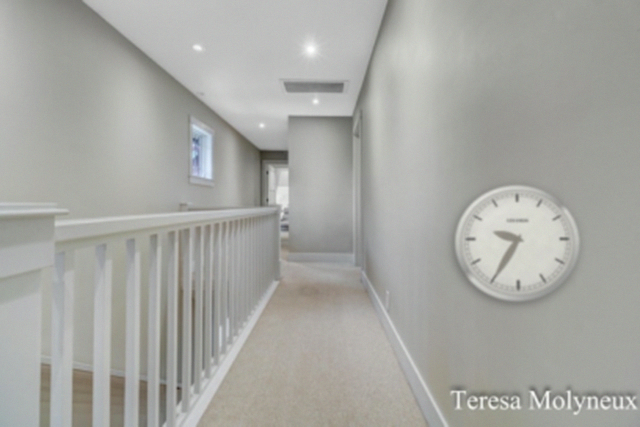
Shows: 9:35
